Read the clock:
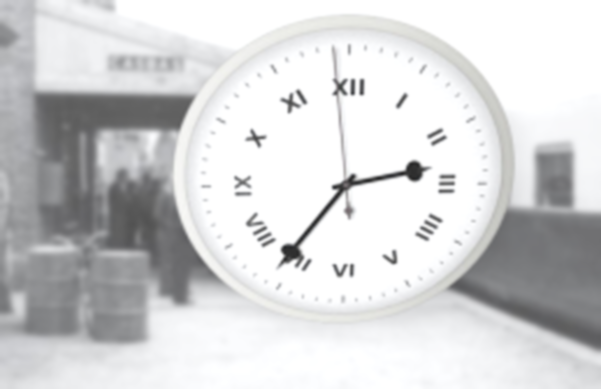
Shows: 2:35:59
